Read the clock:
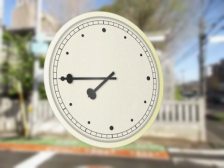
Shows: 7:45
